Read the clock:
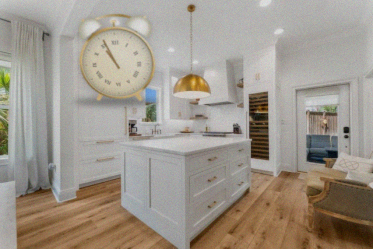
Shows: 10:56
